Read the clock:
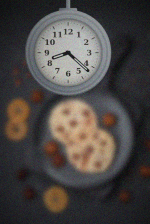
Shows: 8:22
